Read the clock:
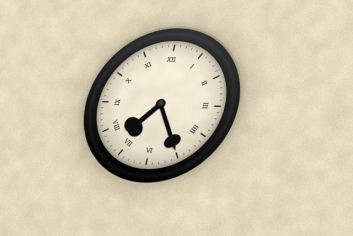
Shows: 7:25
